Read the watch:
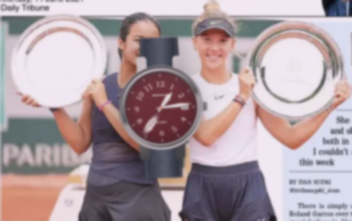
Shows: 1:14
